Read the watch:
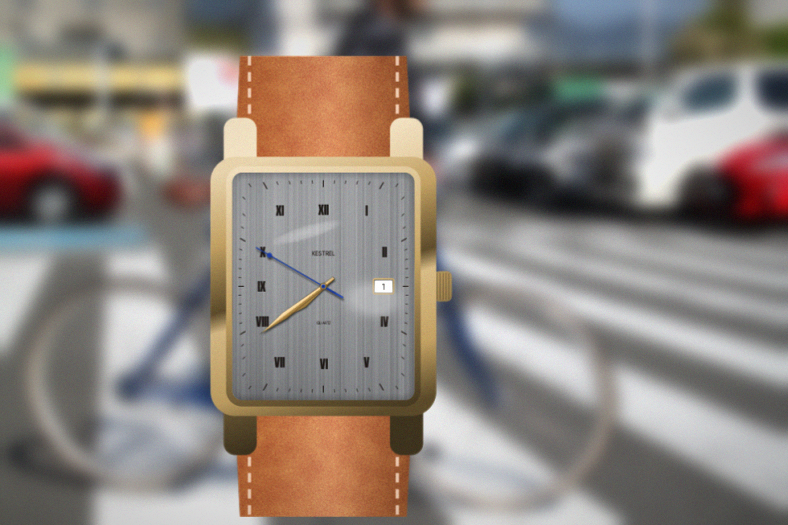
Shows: 7:38:50
